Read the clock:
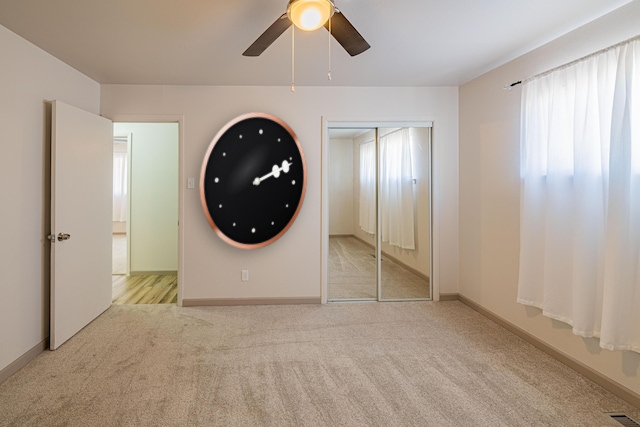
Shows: 2:11
